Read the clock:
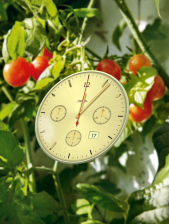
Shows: 12:06
